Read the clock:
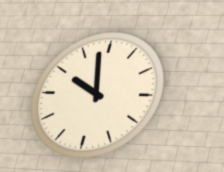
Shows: 9:58
